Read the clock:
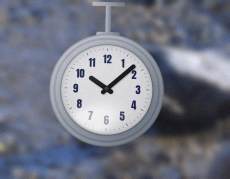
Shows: 10:08
